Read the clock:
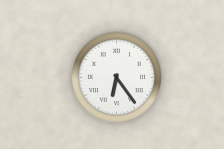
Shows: 6:24
